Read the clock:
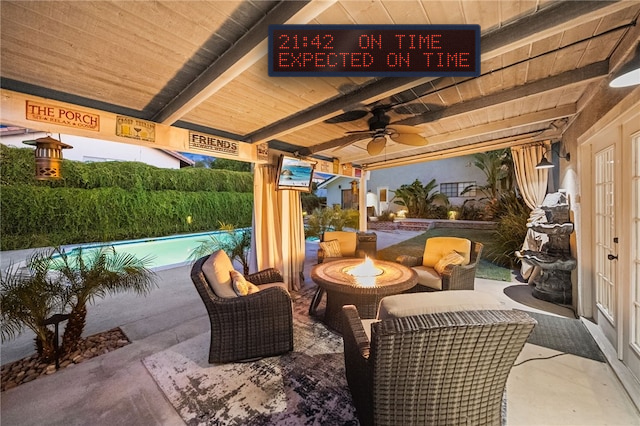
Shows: 21:42
